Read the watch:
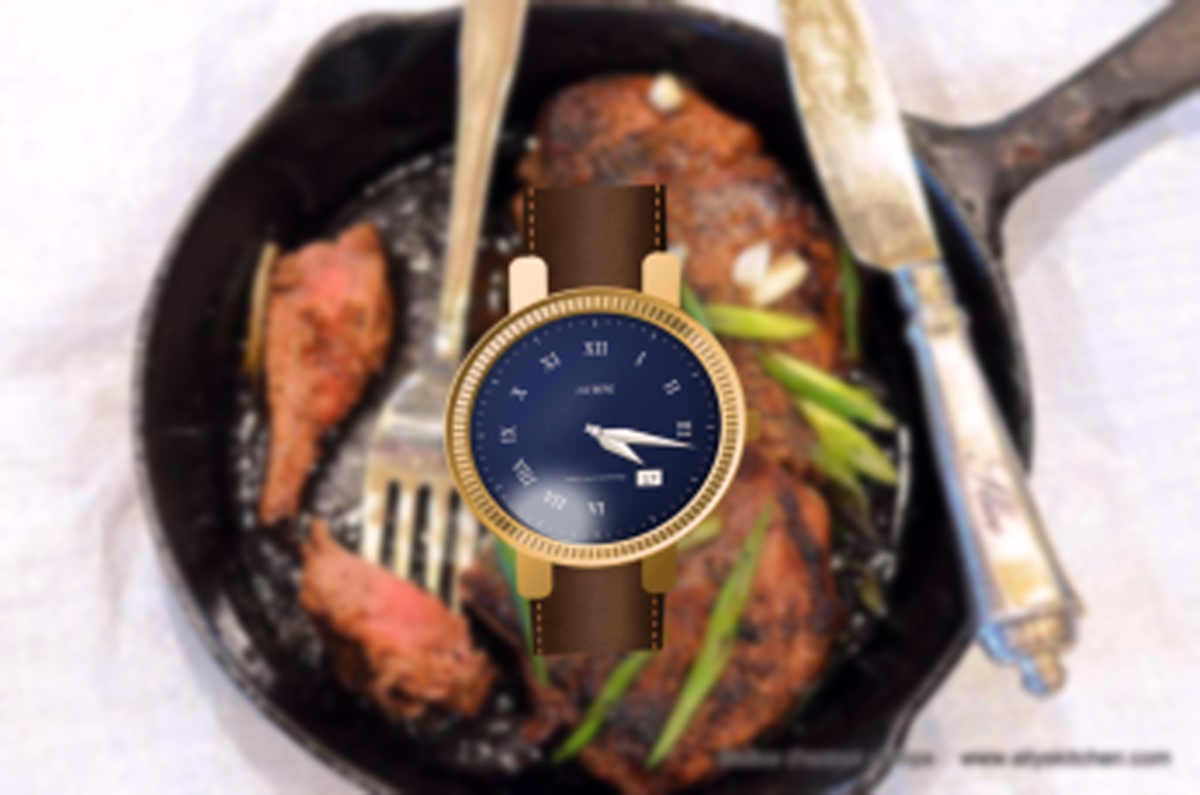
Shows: 4:17
